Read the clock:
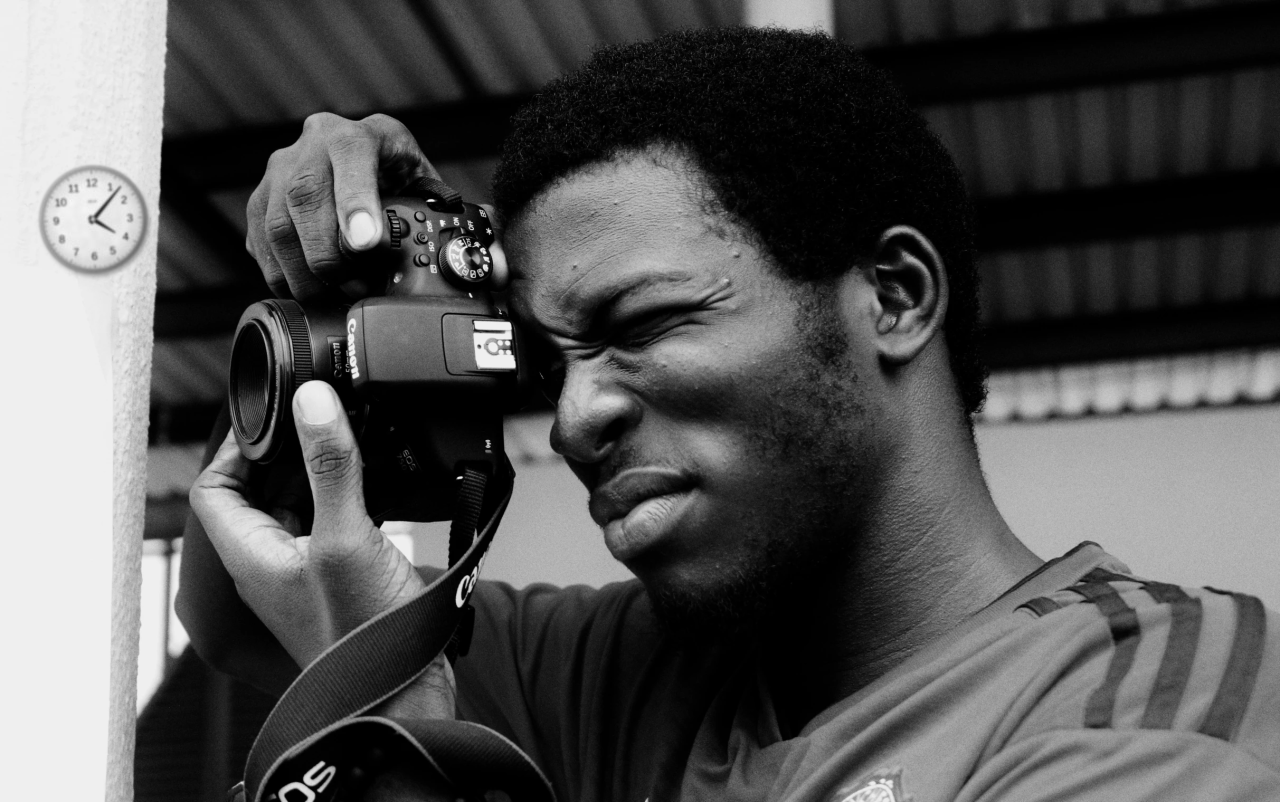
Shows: 4:07
